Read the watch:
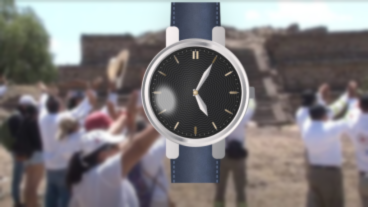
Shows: 5:05
